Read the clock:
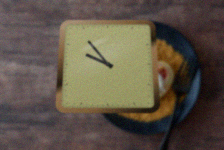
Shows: 9:54
